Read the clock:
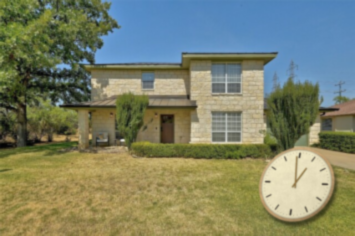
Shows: 12:59
